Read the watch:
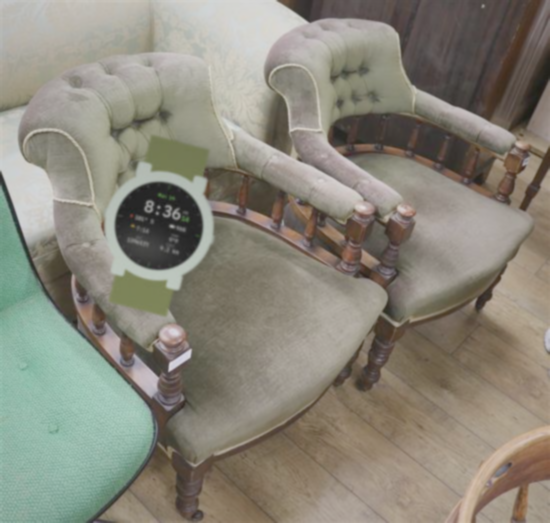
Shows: 8:36
